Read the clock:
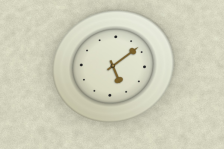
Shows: 5:08
